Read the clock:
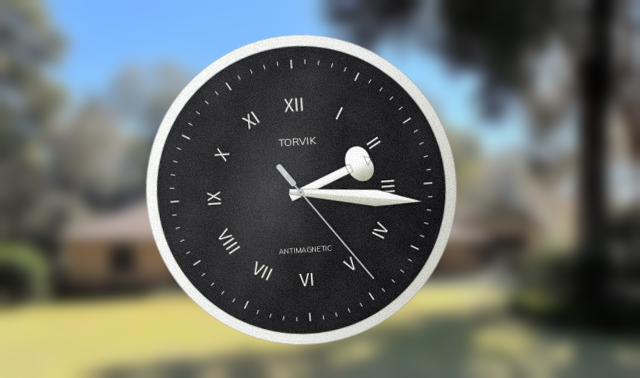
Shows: 2:16:24
